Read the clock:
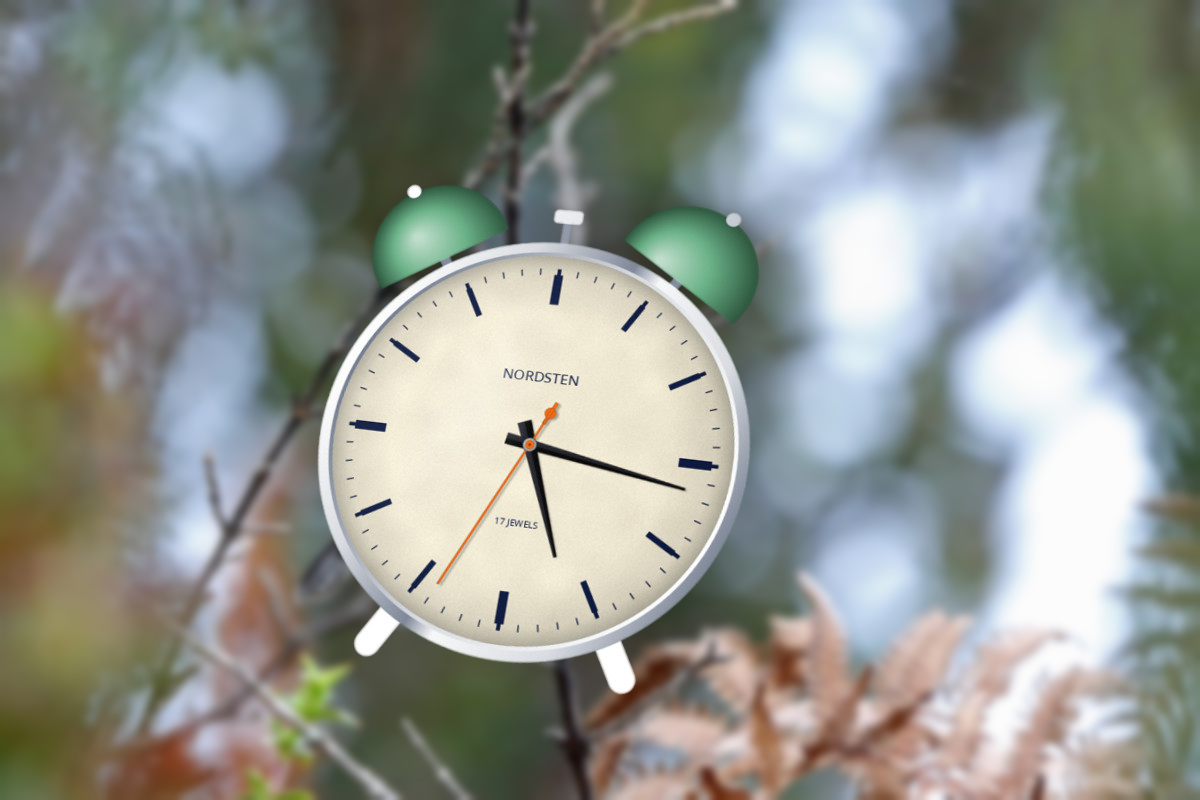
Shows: 5:16:34
